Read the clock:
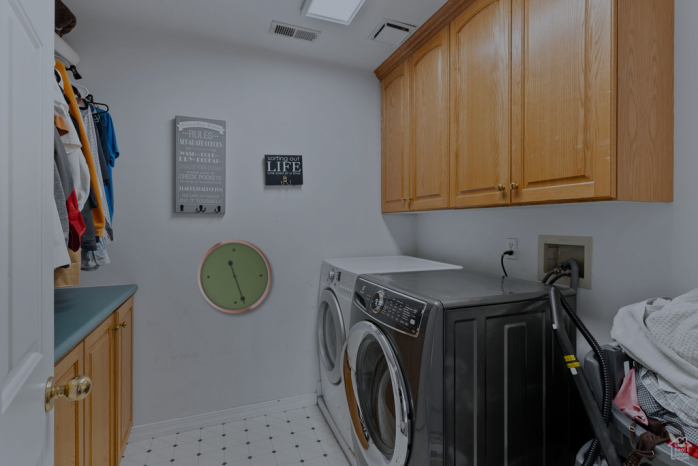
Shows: 11:27
